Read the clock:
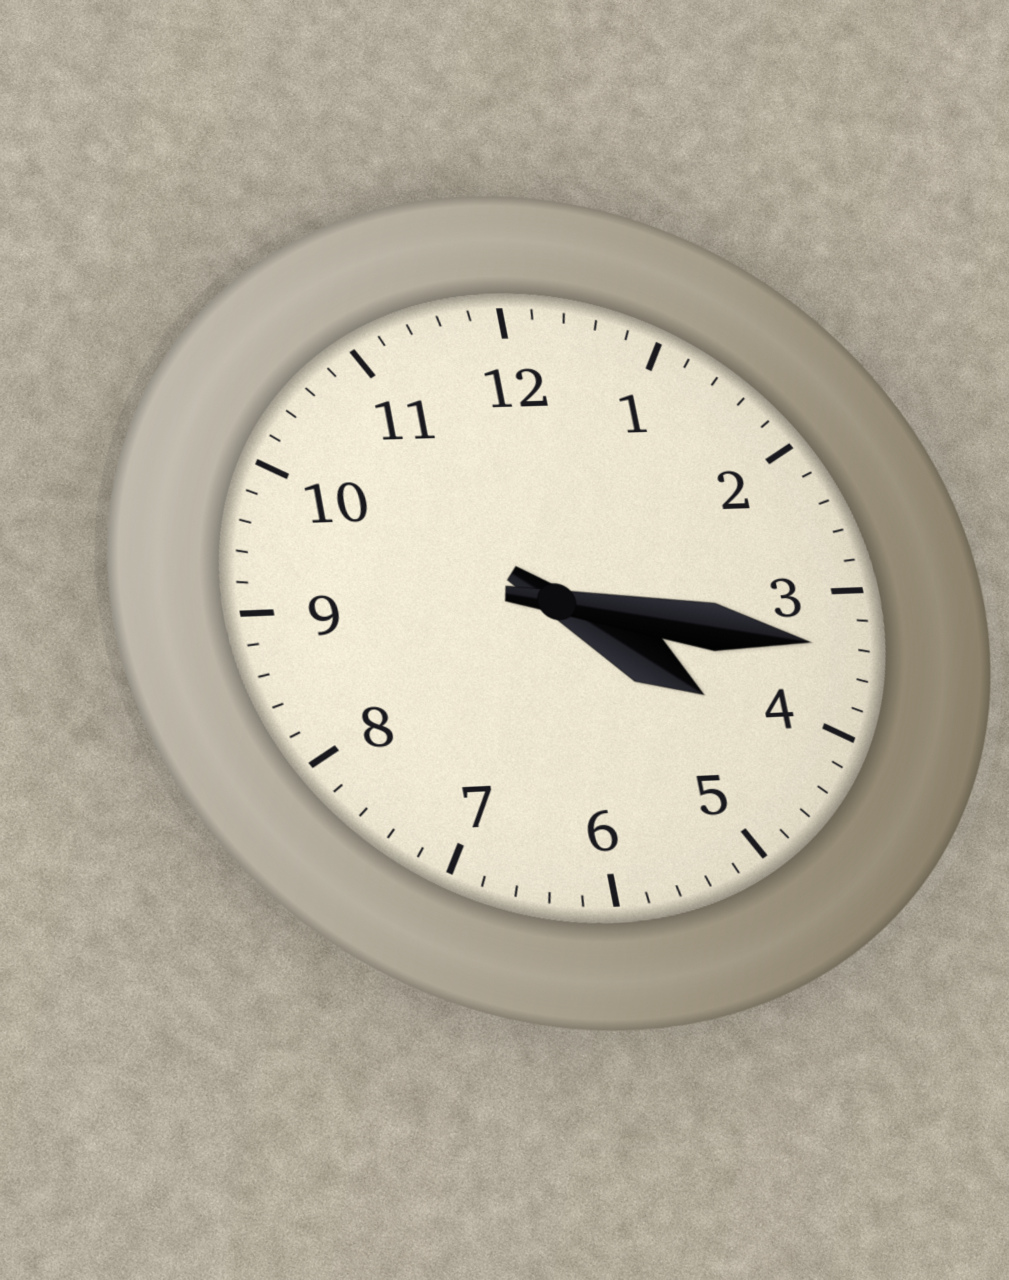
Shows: 4:17
